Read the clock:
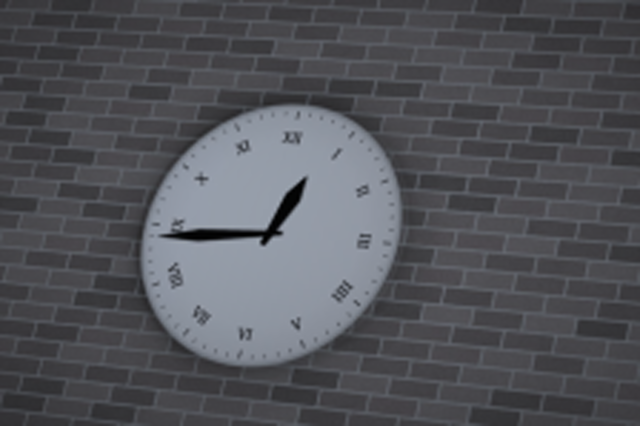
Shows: 12:44
